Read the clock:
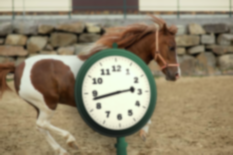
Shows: 2:43
